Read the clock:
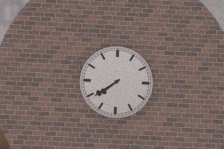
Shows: 7:39
